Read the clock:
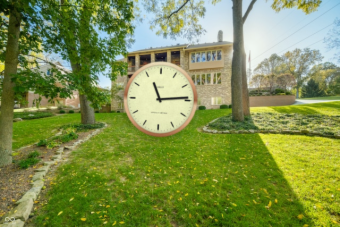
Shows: 11:14
